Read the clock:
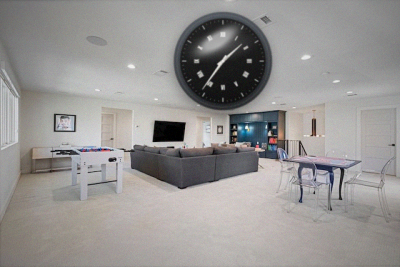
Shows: 1:36
